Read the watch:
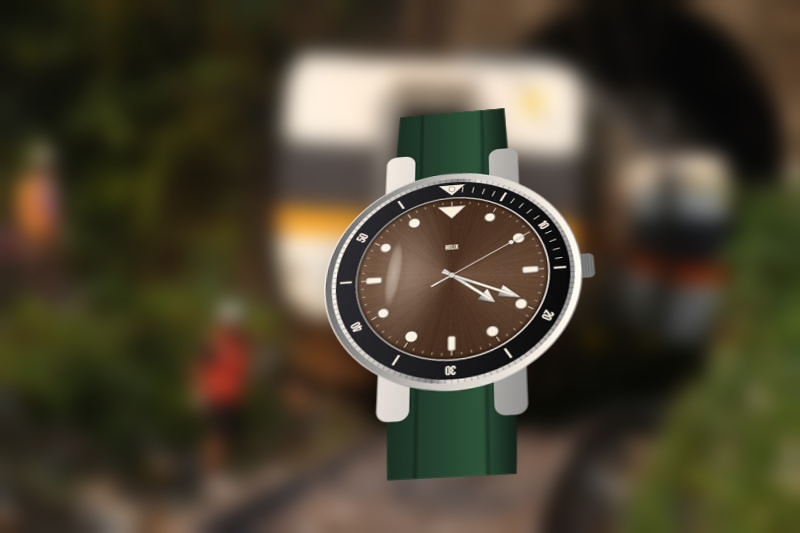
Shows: 4:19:10
